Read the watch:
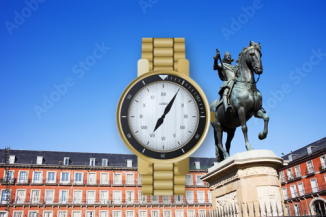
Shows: 7:05
